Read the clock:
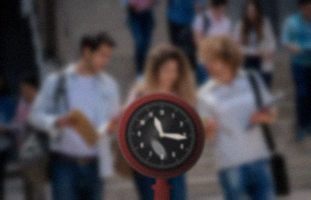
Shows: 11:16
